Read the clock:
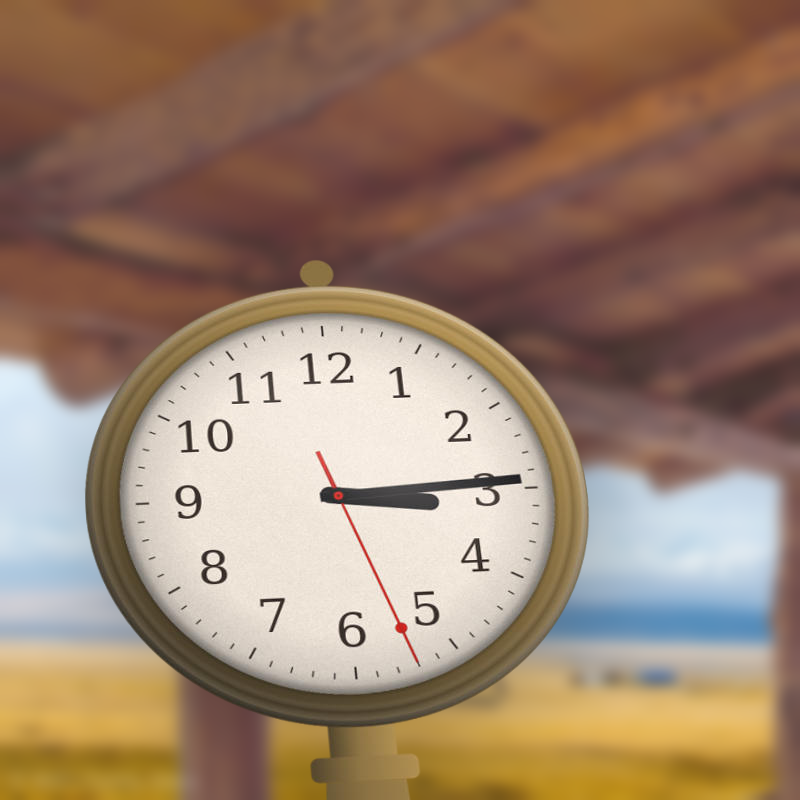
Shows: 3:14:27
